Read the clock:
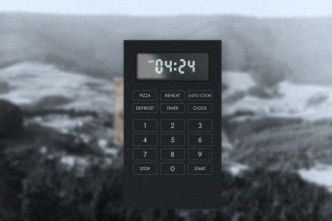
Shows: 4:24
